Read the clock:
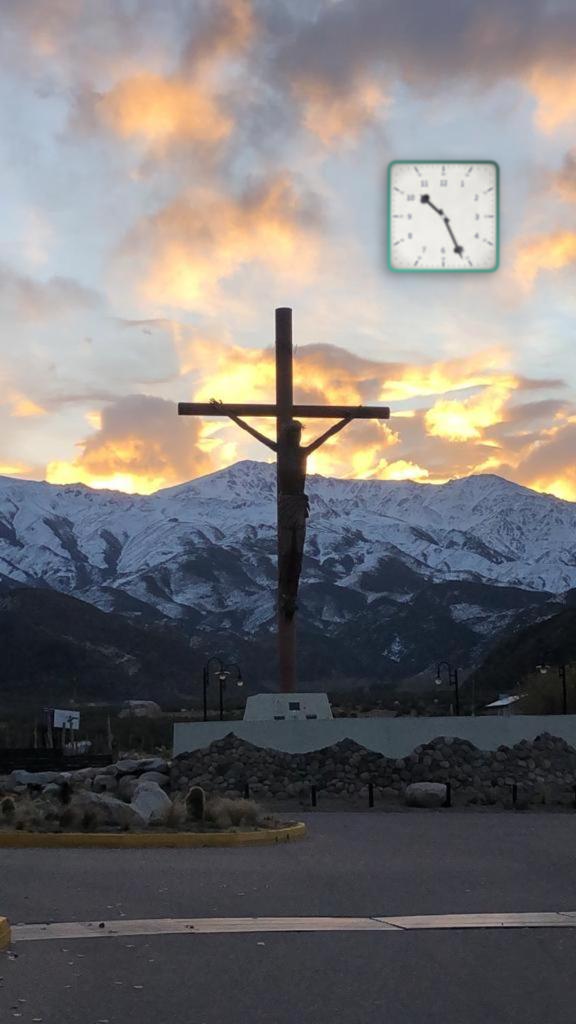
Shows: 10:26
